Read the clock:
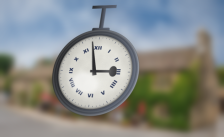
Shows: 2:58
